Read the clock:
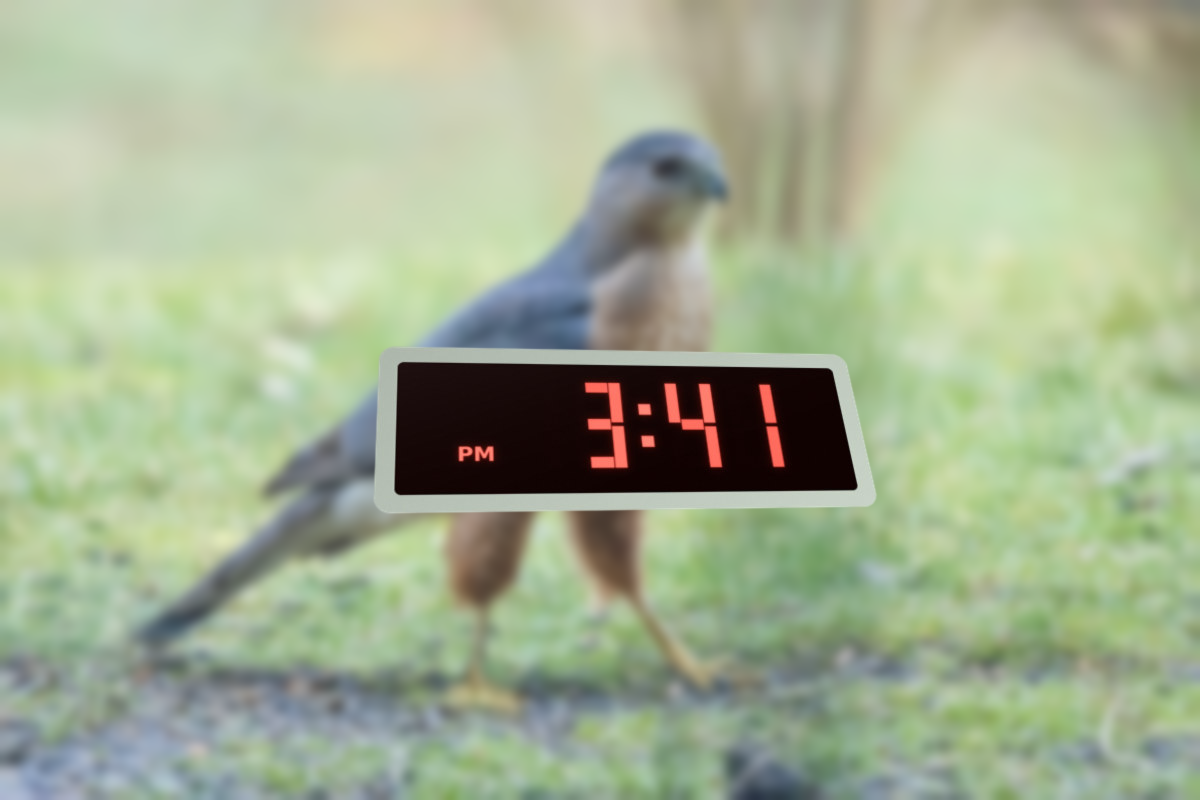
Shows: 3:41
